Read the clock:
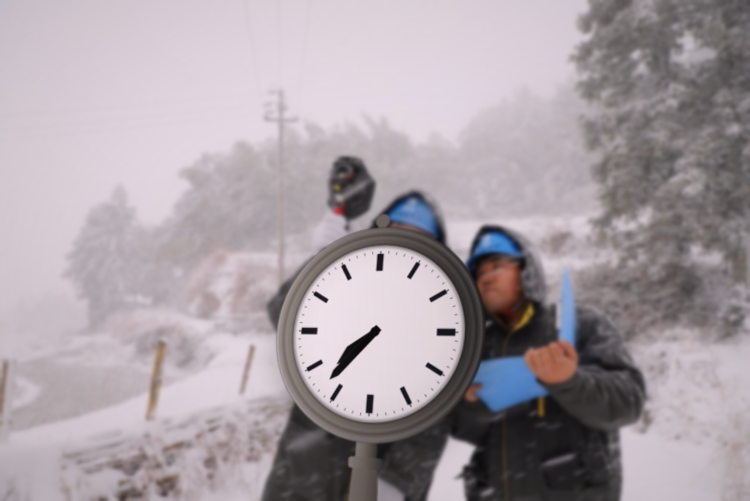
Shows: 7:37
